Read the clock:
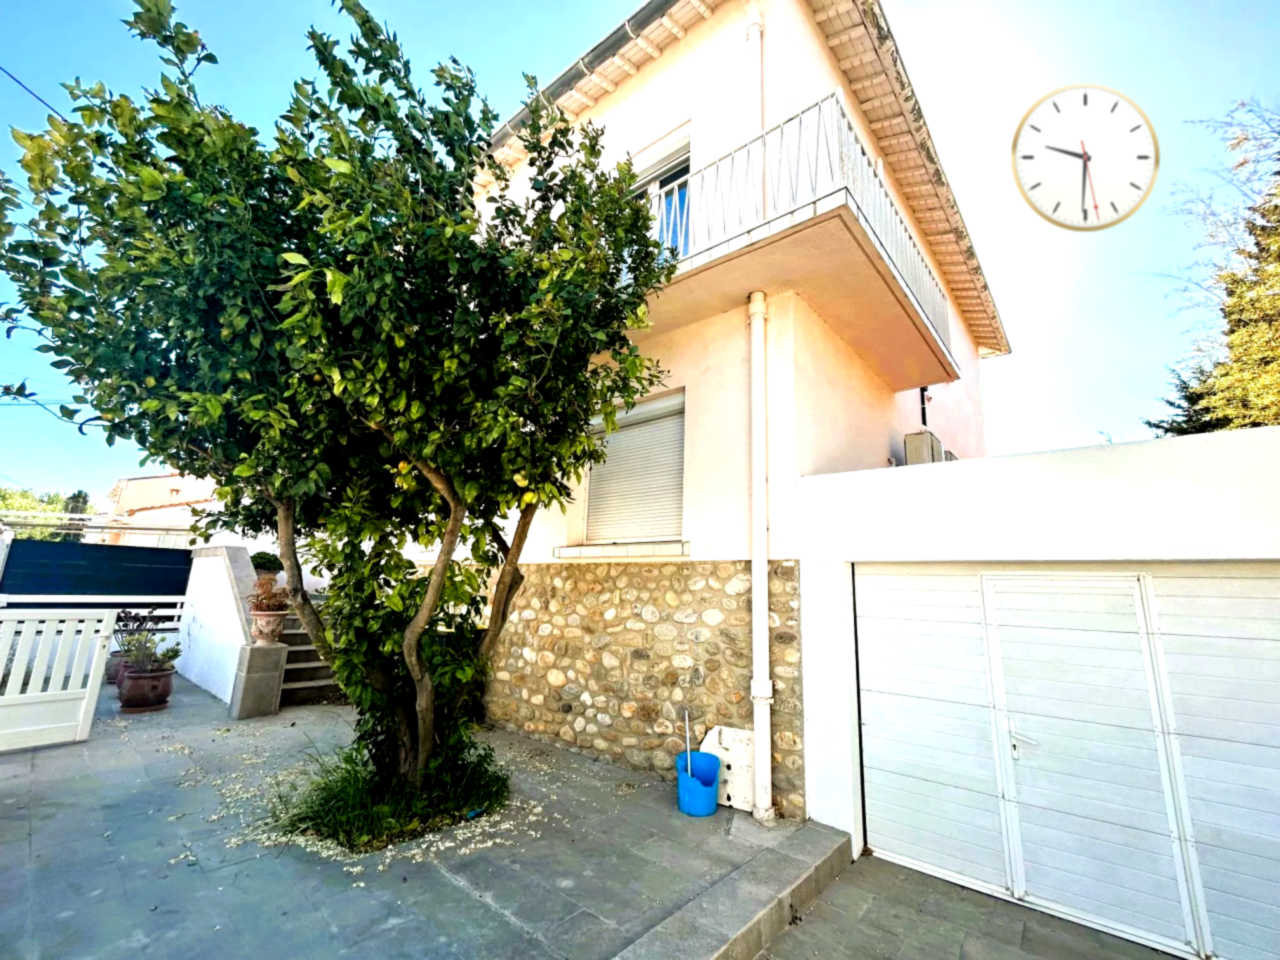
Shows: 9:30:28
